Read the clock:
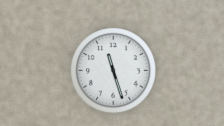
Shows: 11:27
